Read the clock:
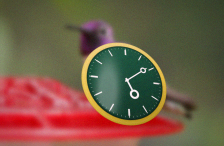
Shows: 5:09
